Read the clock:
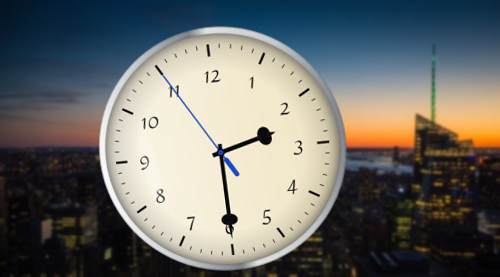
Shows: 2:29:55
